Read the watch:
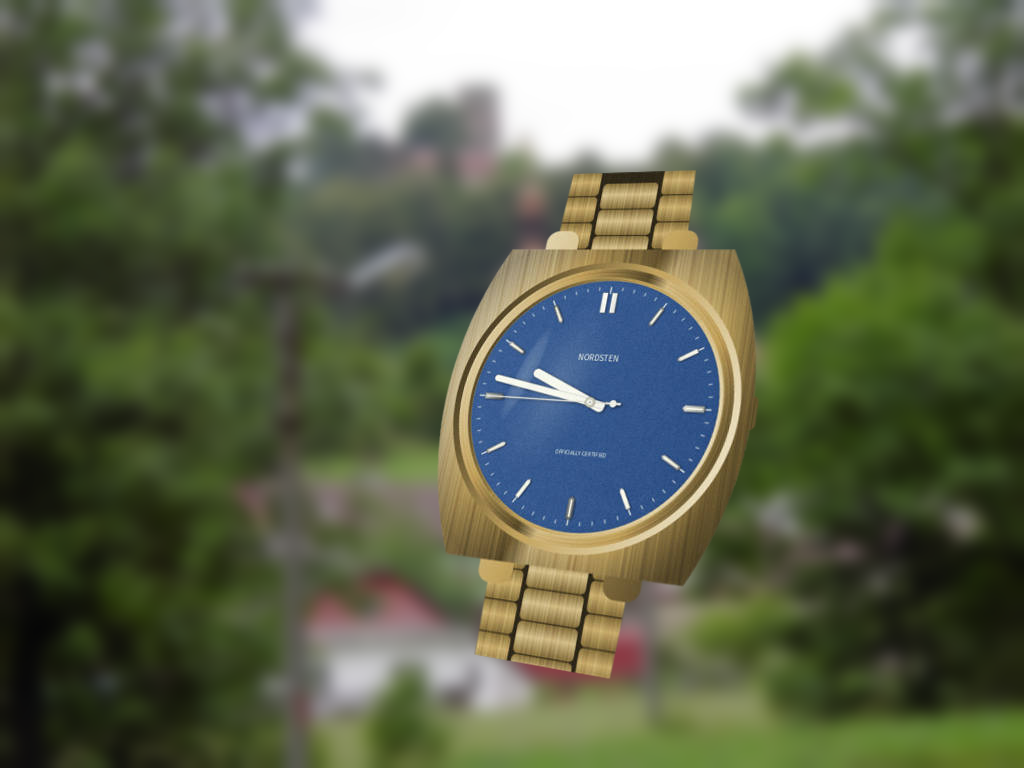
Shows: 9:46:45
